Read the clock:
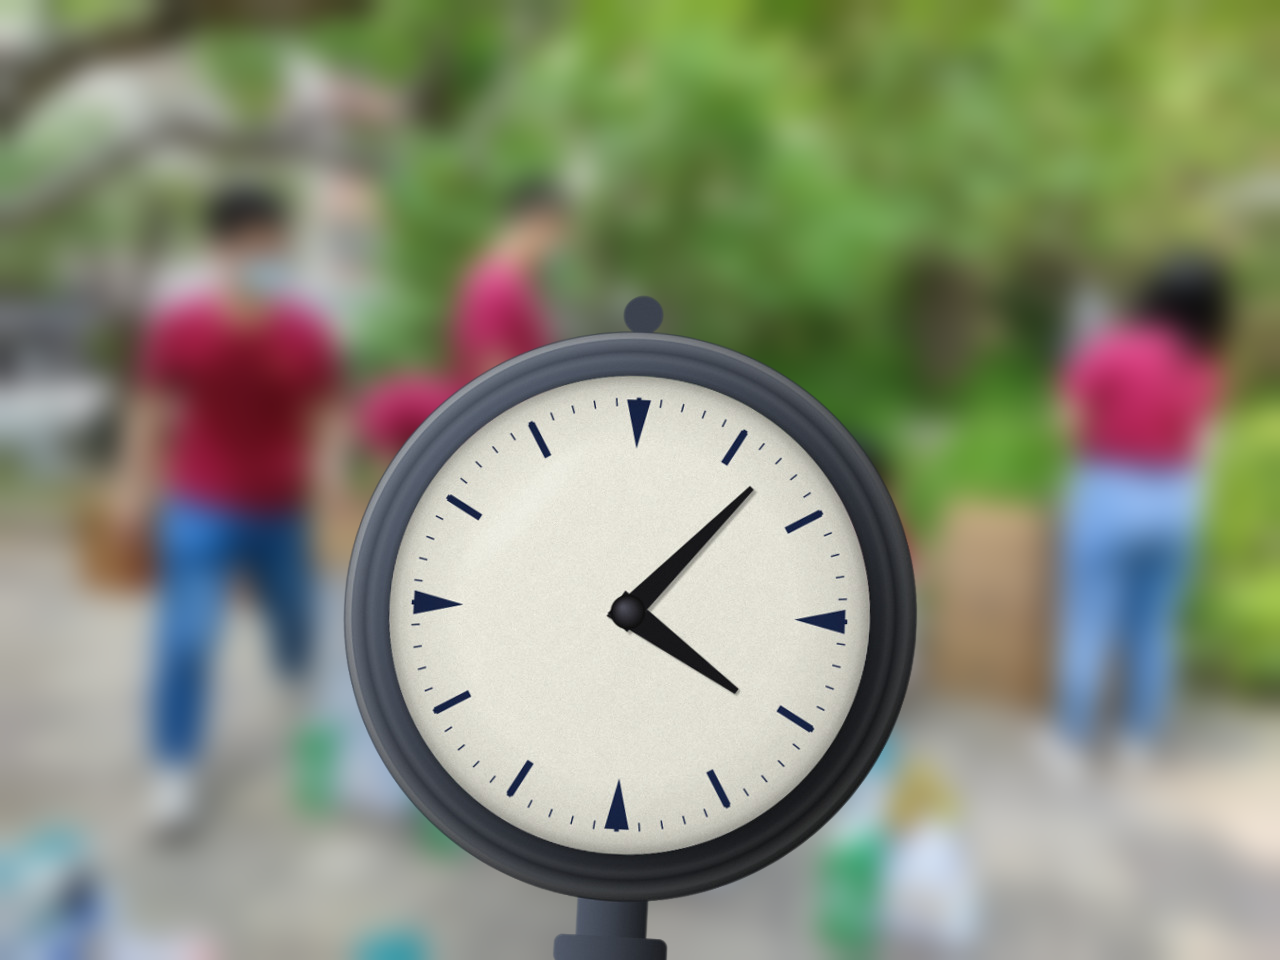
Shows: 4:07
